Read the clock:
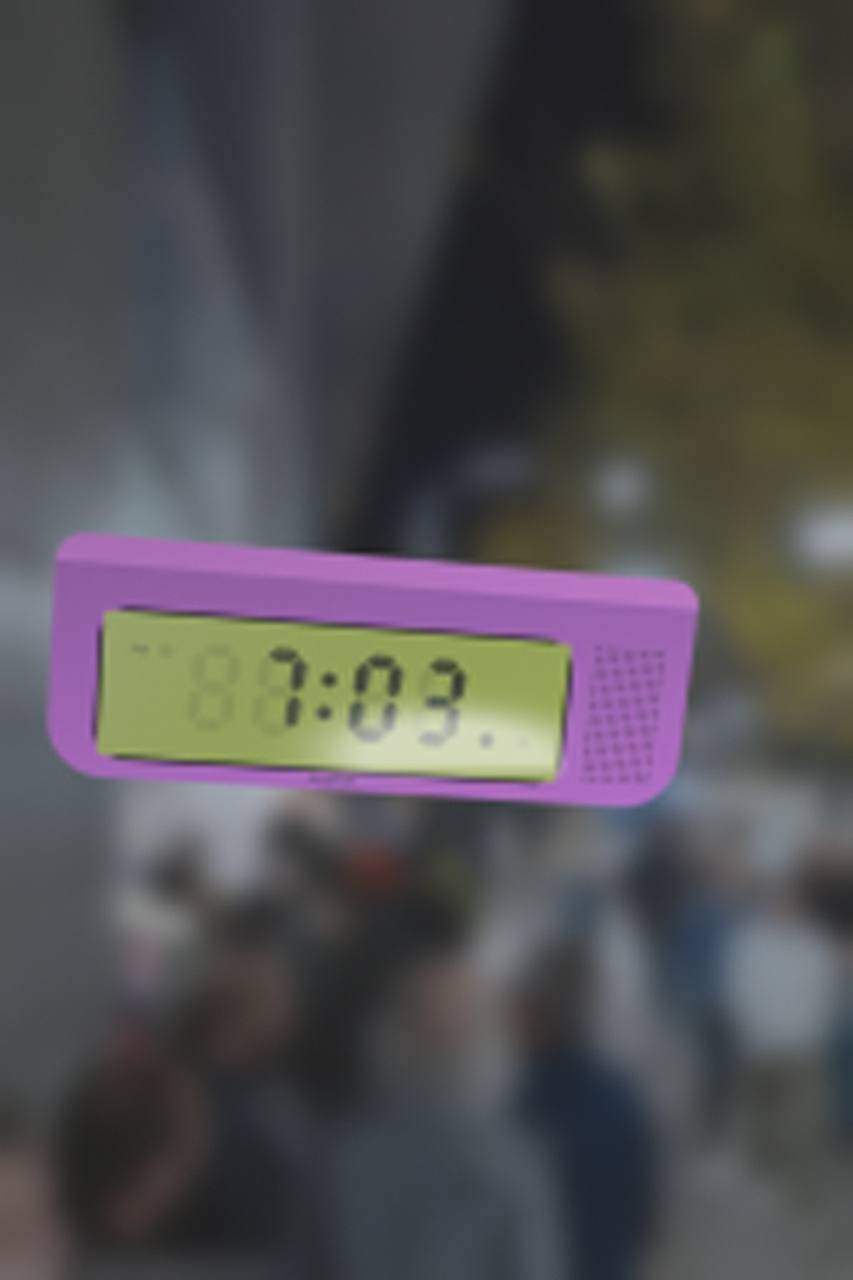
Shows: 7:03
